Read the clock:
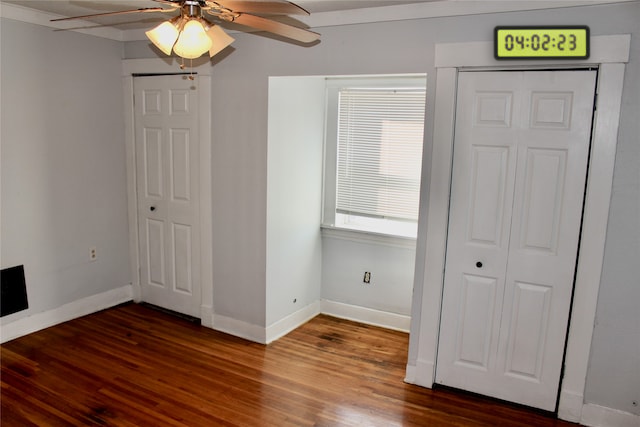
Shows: 4:02:23
